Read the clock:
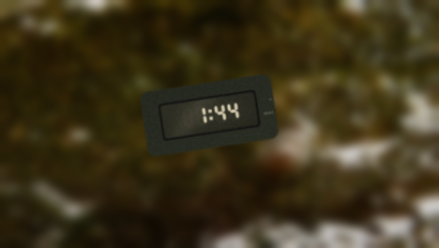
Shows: 1:44
